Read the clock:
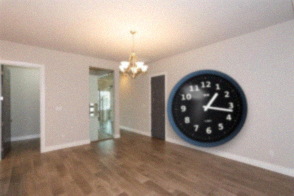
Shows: 1:17
